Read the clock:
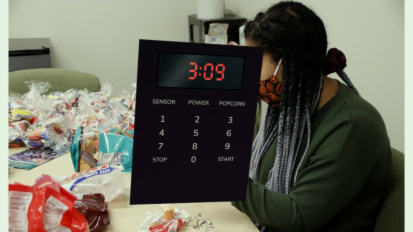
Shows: 3:09
